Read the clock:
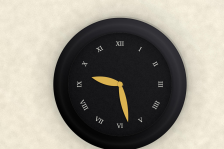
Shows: 9:28
